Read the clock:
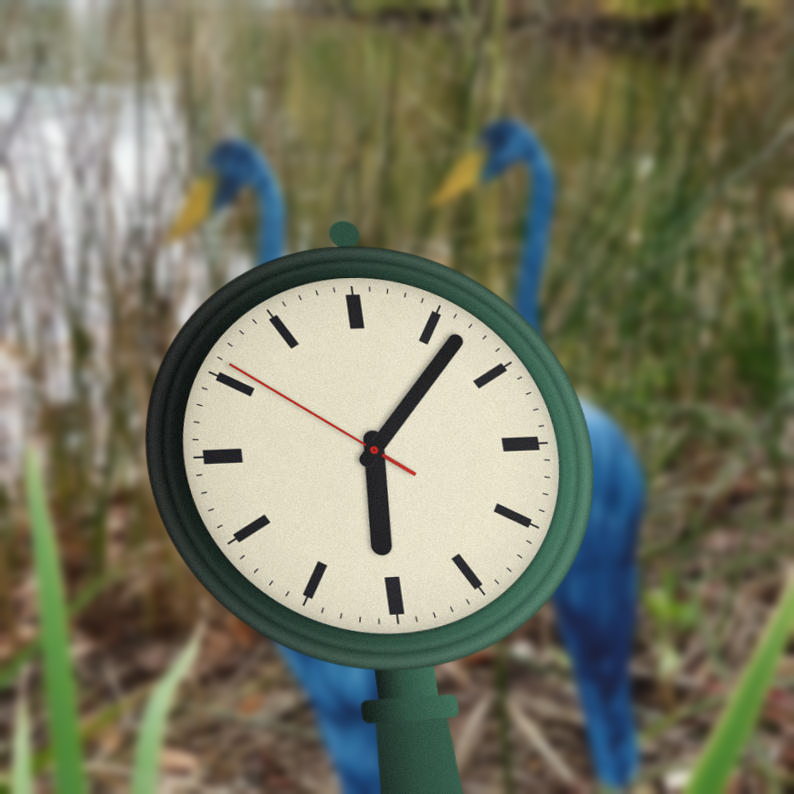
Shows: 6:06:51
